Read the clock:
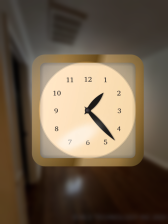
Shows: 1:23
